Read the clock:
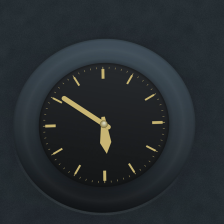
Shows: 5:51
